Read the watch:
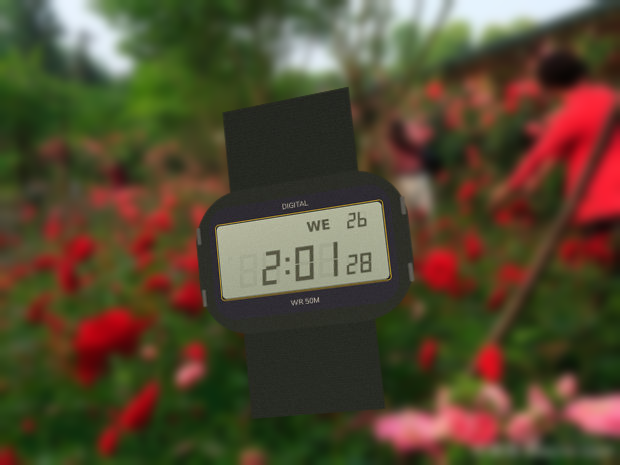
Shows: 2:01:28
